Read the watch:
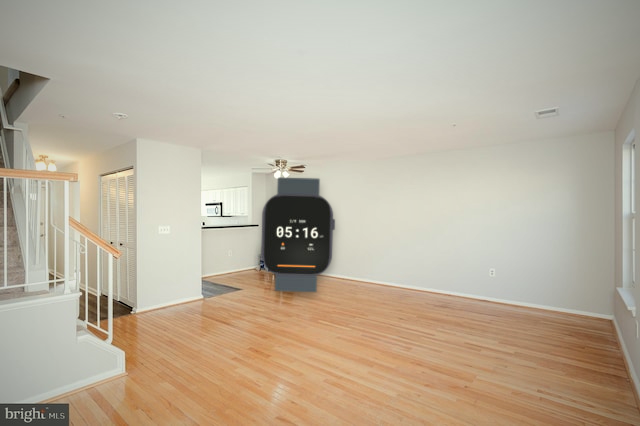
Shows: 5:16
